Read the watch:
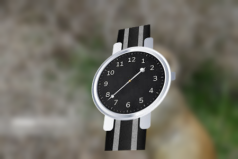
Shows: 1:38
